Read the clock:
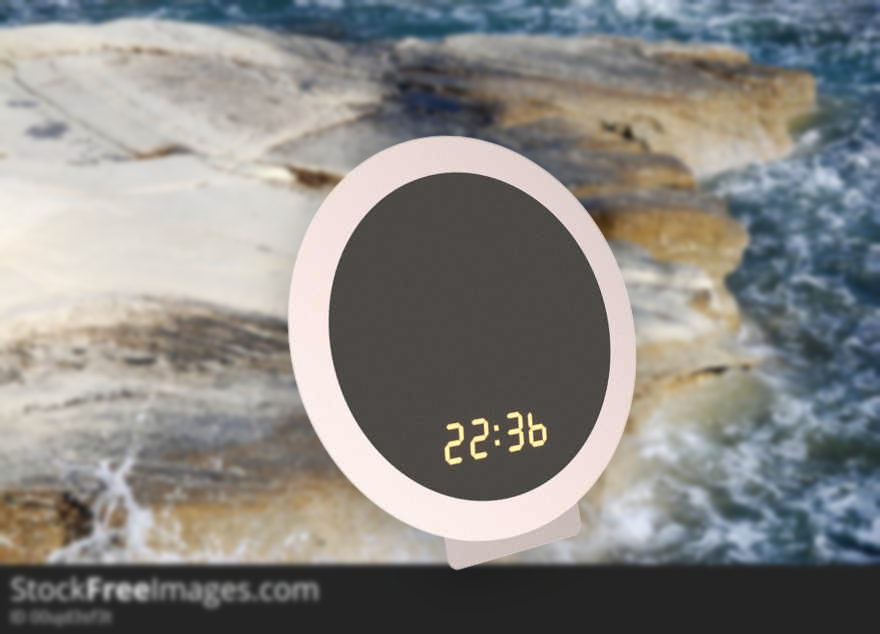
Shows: 22:36
